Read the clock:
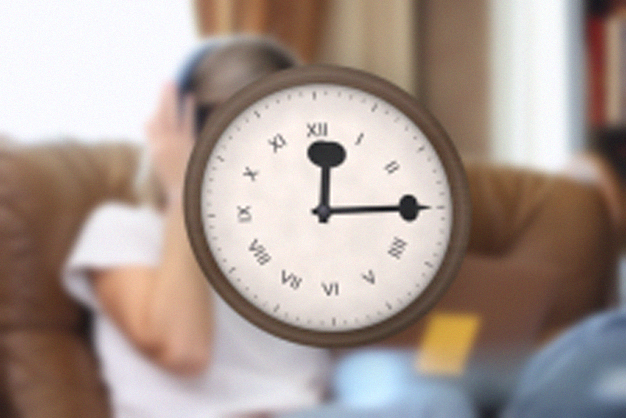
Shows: 12:15
